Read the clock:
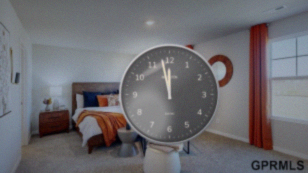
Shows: 11:58
